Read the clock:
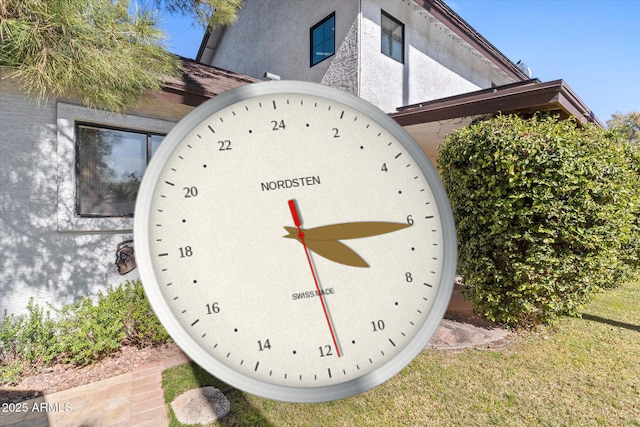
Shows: 8:15:29
